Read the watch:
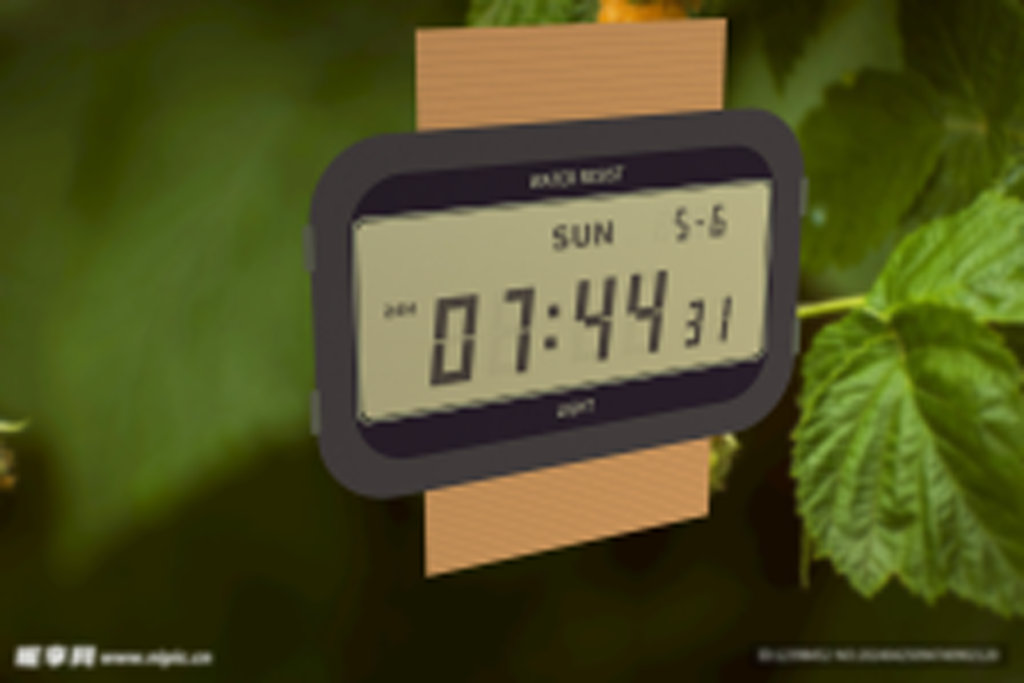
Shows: 7:44:31
